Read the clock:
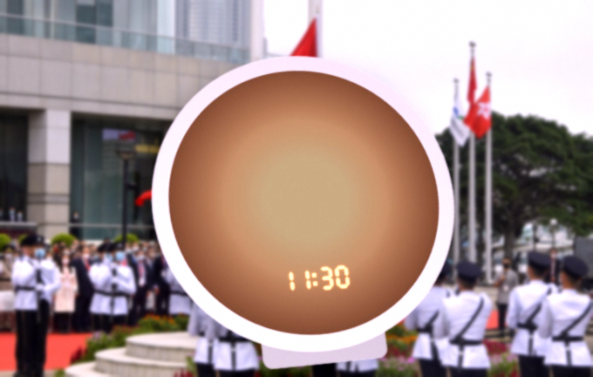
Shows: 11:30
